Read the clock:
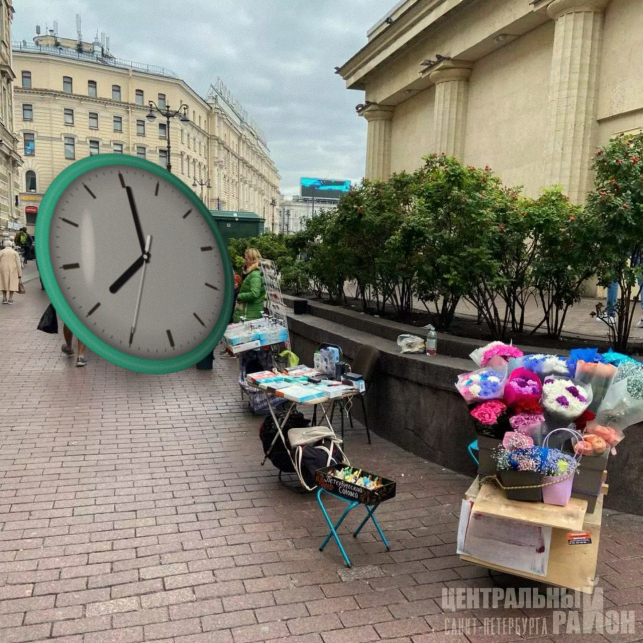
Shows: 8:00:35
